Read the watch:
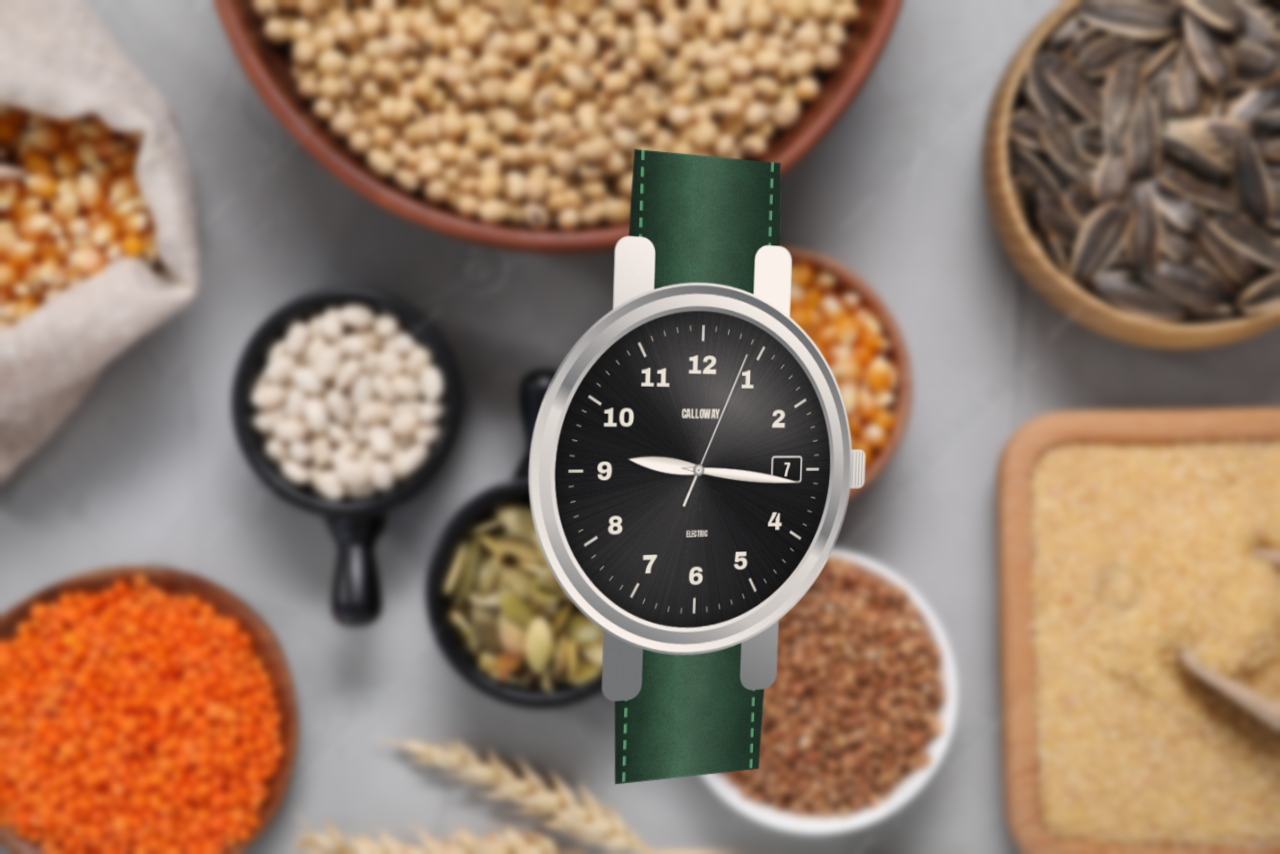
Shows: 9:16:04
